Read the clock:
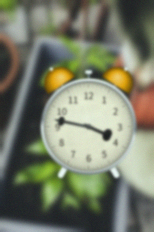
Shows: 3:47
